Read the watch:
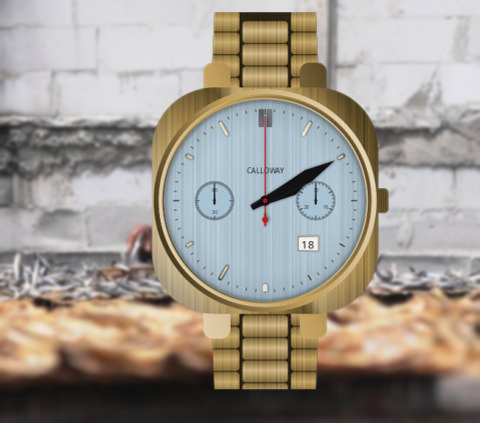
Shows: 2:10
